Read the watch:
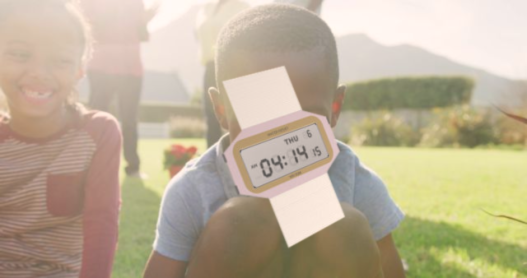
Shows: 4:14:15
